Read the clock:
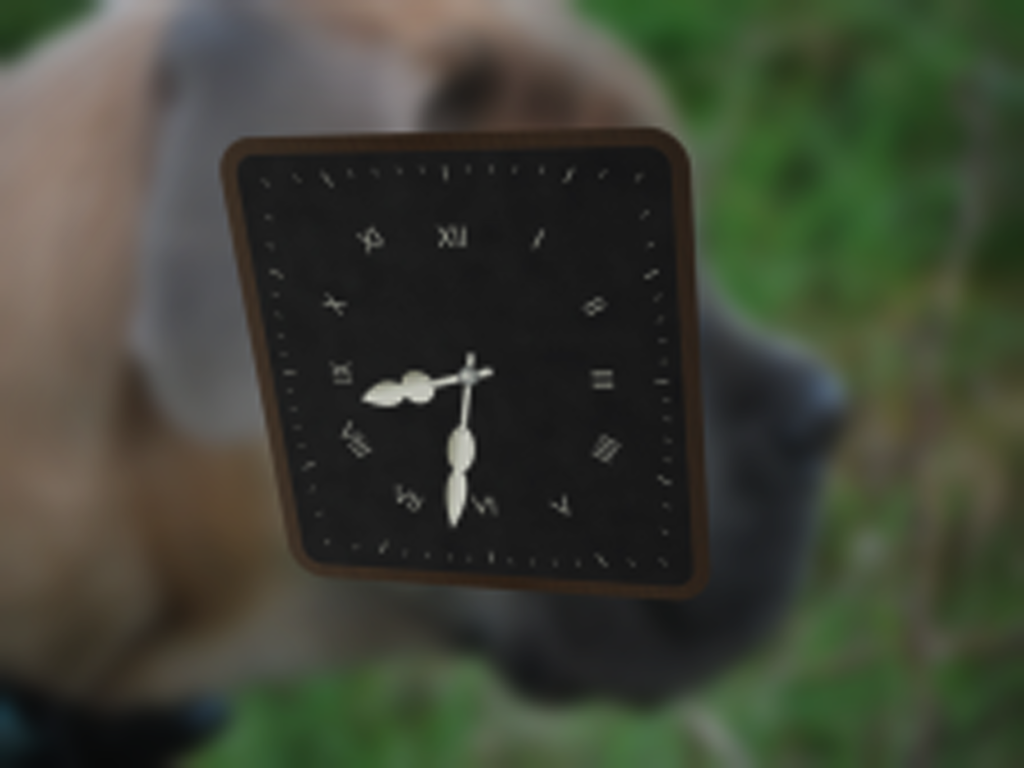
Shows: 8:32
